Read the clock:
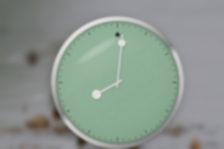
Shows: 8:01
